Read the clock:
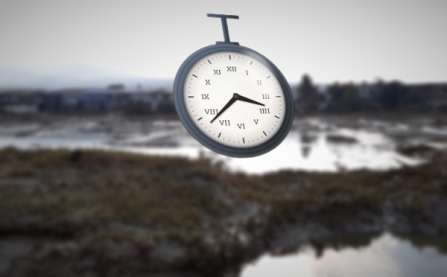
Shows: 3:38
